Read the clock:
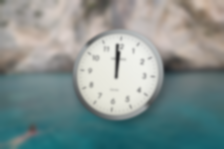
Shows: 11:59
